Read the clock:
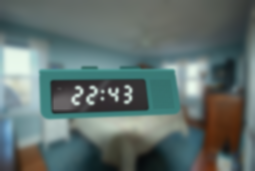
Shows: 22:43
